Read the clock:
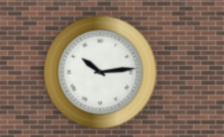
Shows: 10:14
